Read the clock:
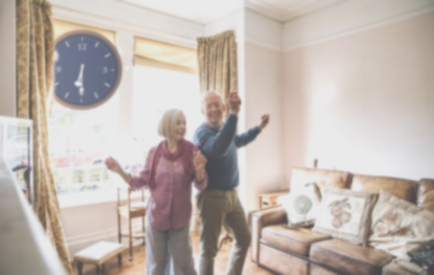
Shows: 6:30
